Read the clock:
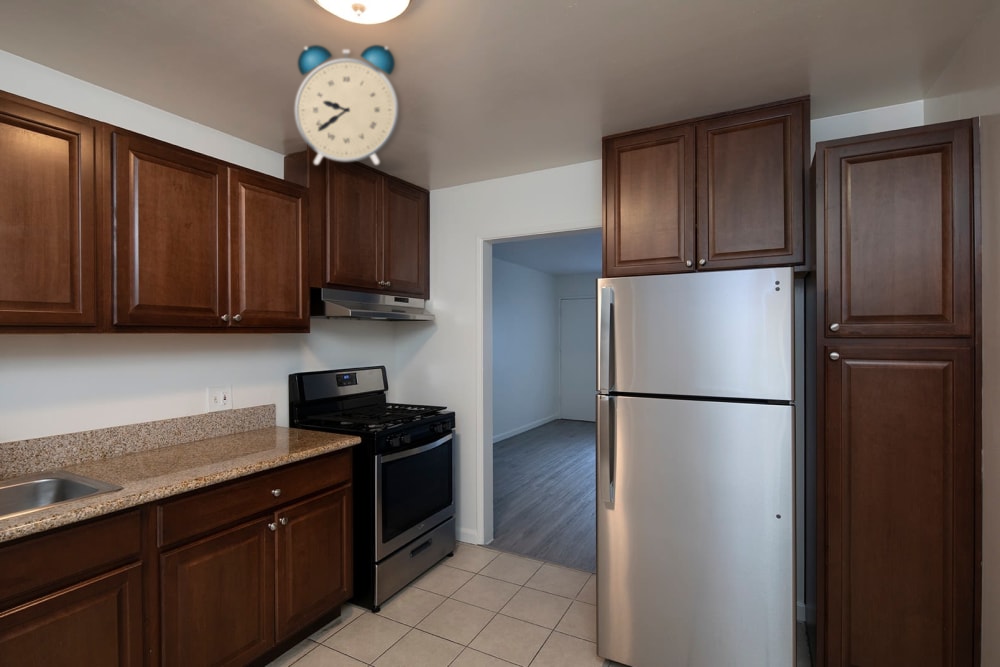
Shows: 9:39
